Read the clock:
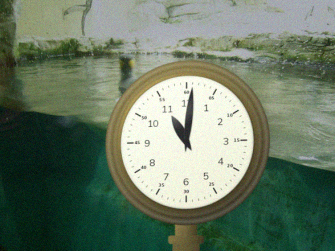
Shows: 11:01
